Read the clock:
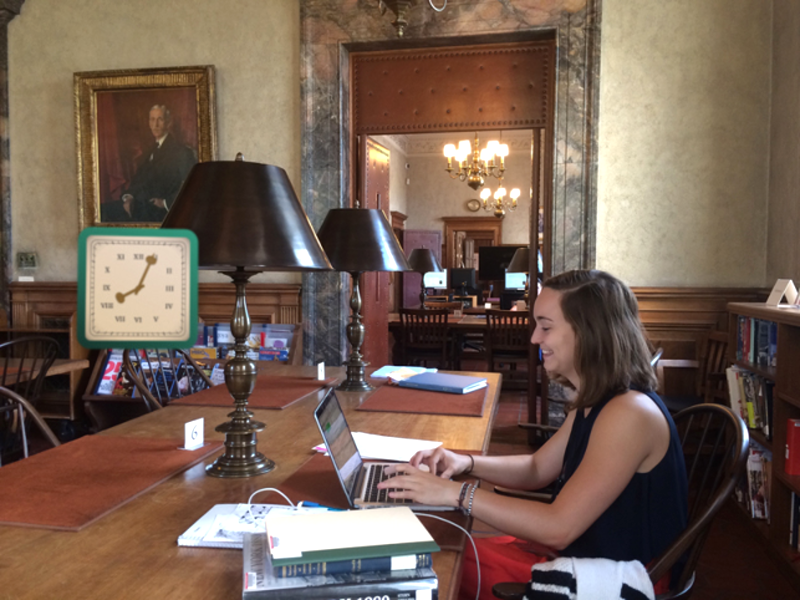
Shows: 8:04
